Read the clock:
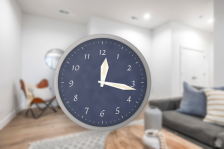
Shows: 12:17
